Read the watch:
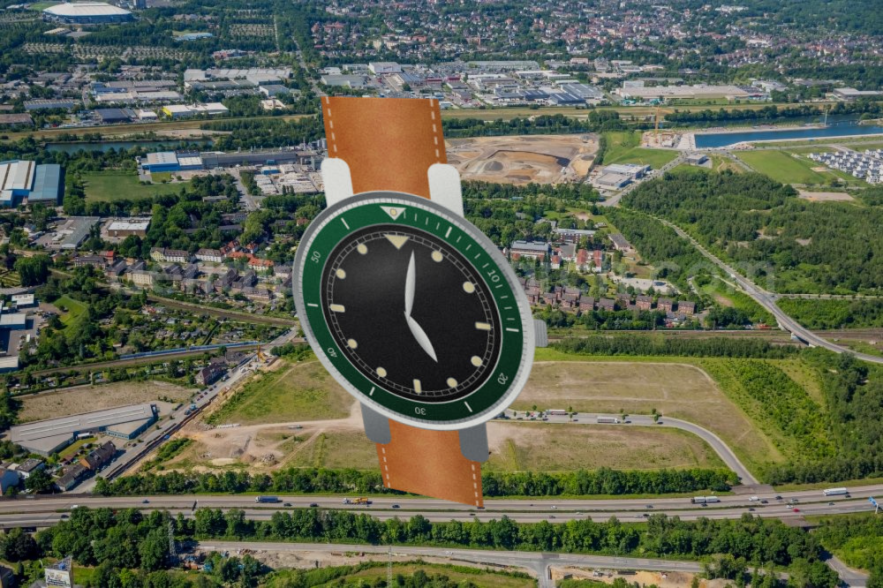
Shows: 5:02
